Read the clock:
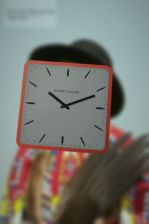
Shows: 10:11
